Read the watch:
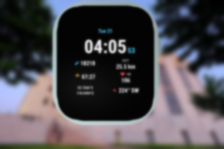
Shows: 4:05
